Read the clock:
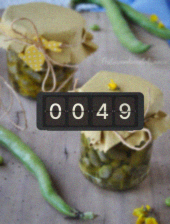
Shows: 0:49
